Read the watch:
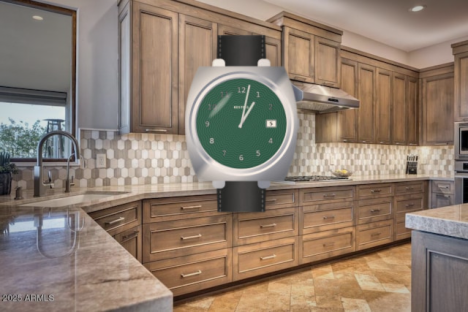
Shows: 1:02
